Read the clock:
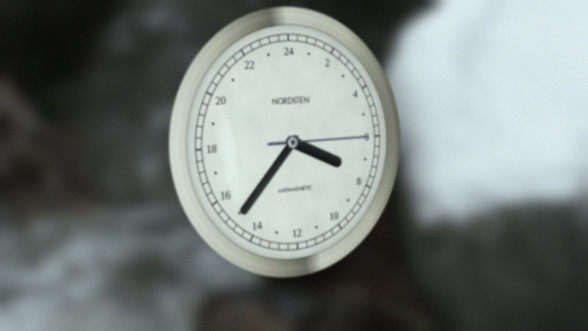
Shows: 7:37:15
